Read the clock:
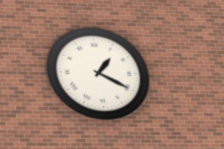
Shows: 1:20
